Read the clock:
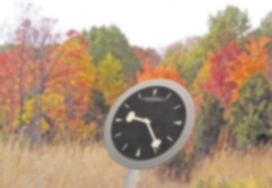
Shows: 9:24
